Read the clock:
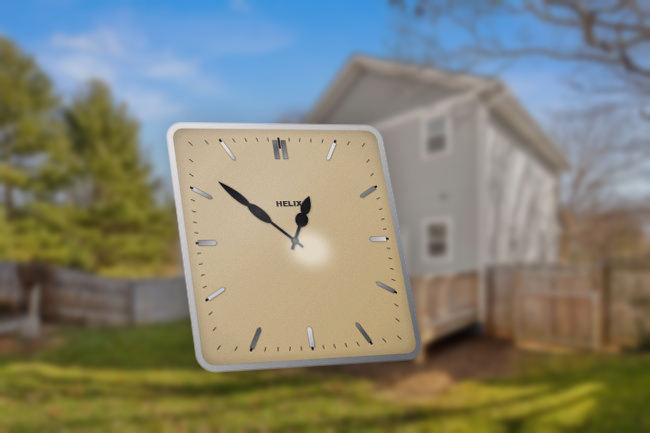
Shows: 12:52
